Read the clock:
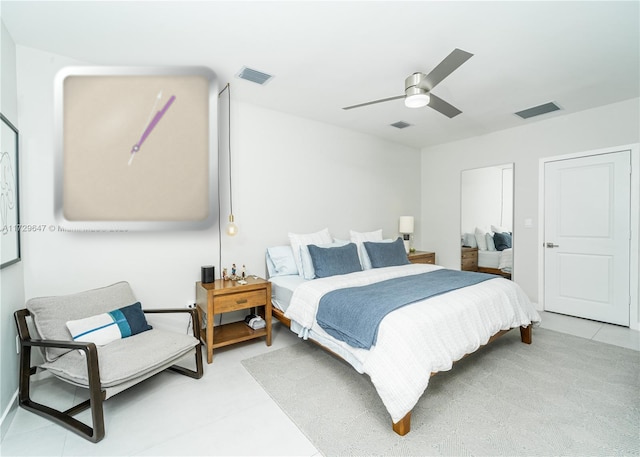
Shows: 1:06:04
